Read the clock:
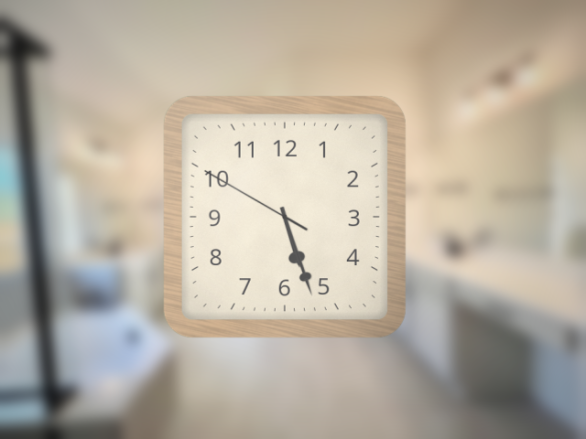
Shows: 5:26:50
